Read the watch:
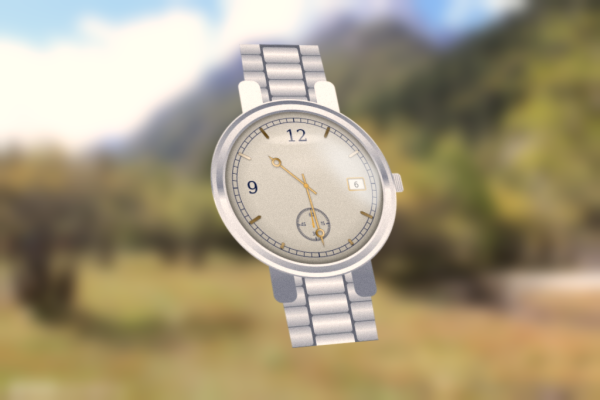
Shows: 10:29
